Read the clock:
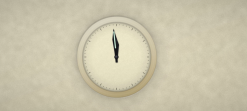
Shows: 11:59
